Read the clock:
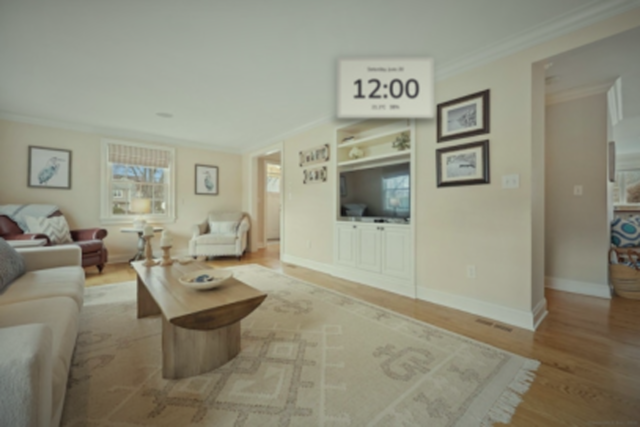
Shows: 12:00
